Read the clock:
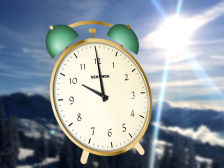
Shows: 10:00
